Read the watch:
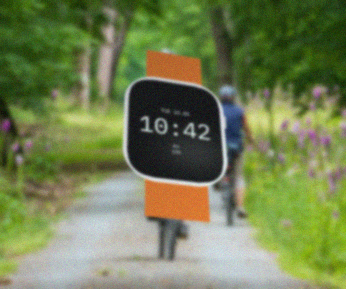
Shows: 10:42
